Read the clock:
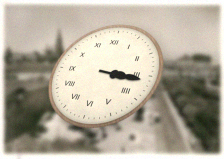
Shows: 3:16
